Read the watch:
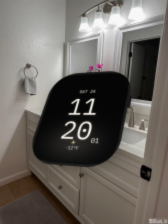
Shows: 11:20
